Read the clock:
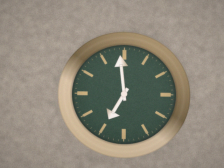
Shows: 6:59
